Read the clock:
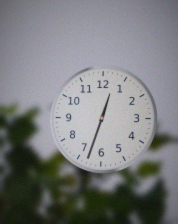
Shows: 12:33
